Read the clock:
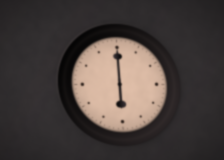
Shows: 6:00
